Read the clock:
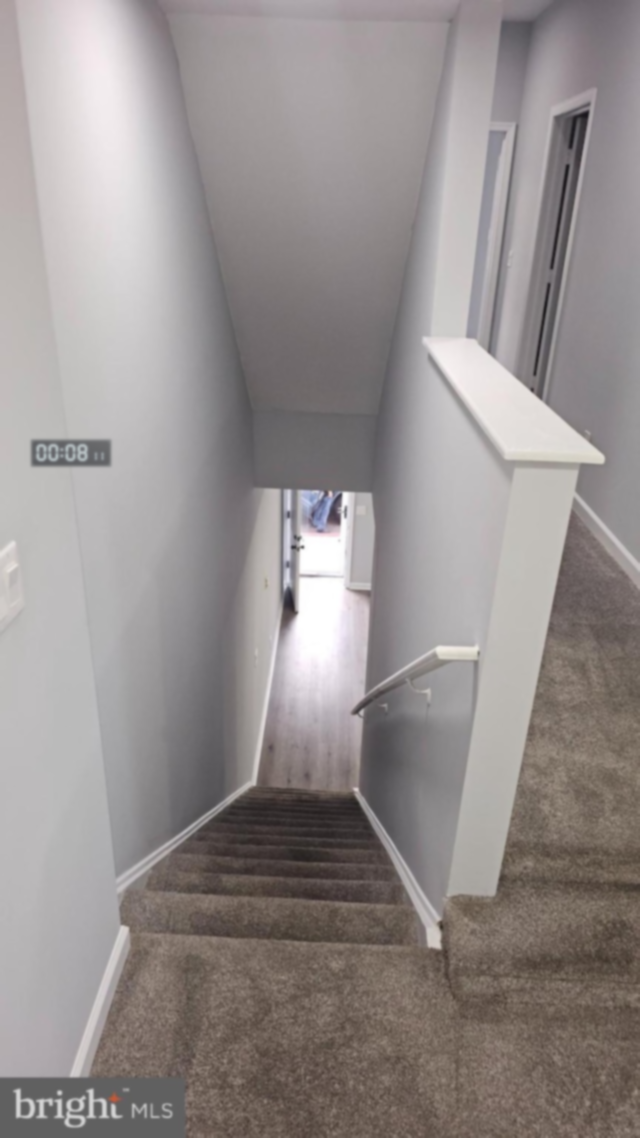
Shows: 0:08
